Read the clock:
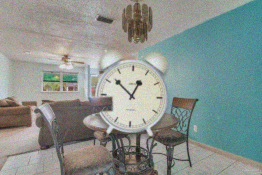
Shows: 12:52
